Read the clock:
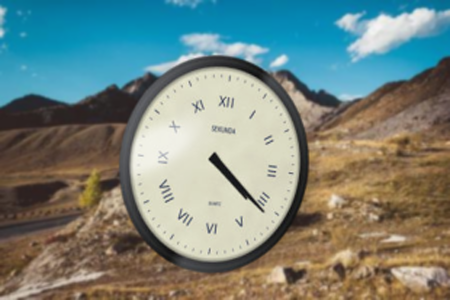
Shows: 4:21
